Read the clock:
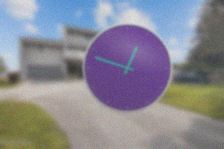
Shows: 12:48
